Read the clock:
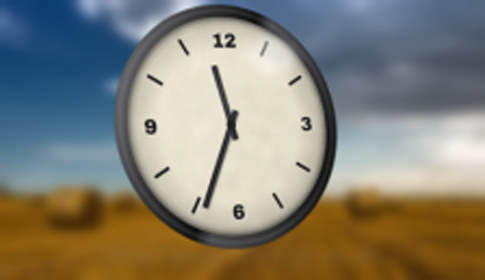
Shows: 11:34
